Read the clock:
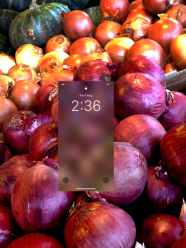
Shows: 2:36
